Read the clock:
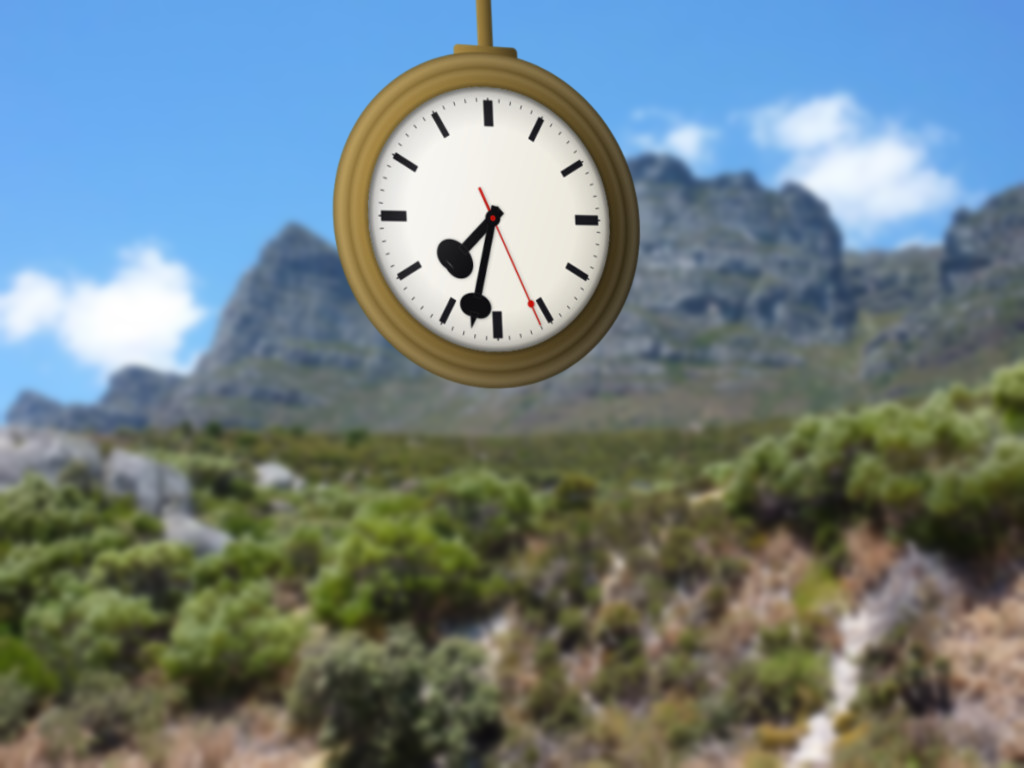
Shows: 7:32:26
